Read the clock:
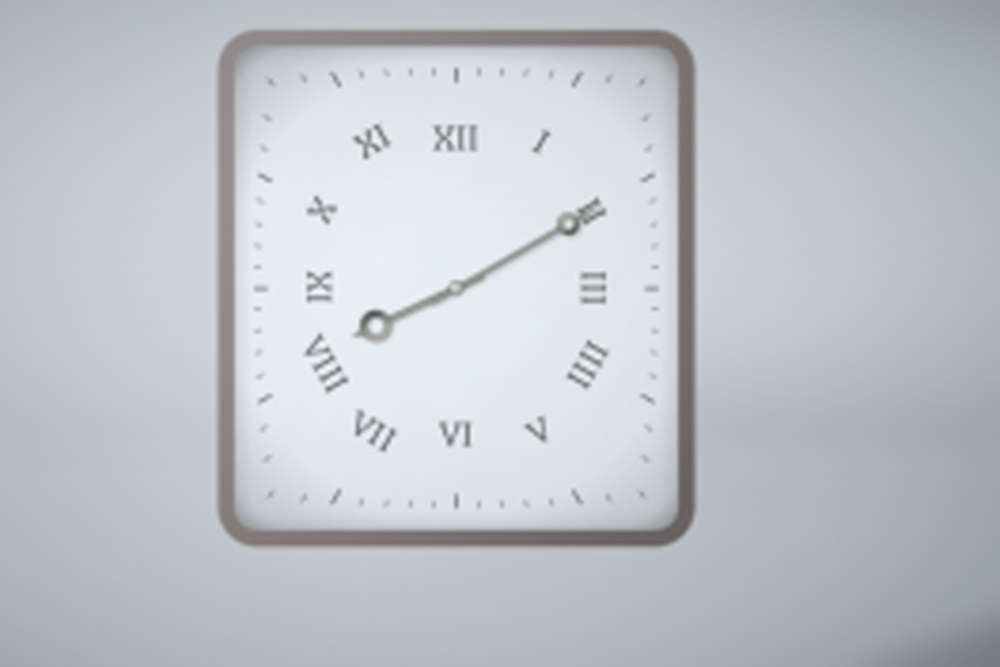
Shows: 8:10
